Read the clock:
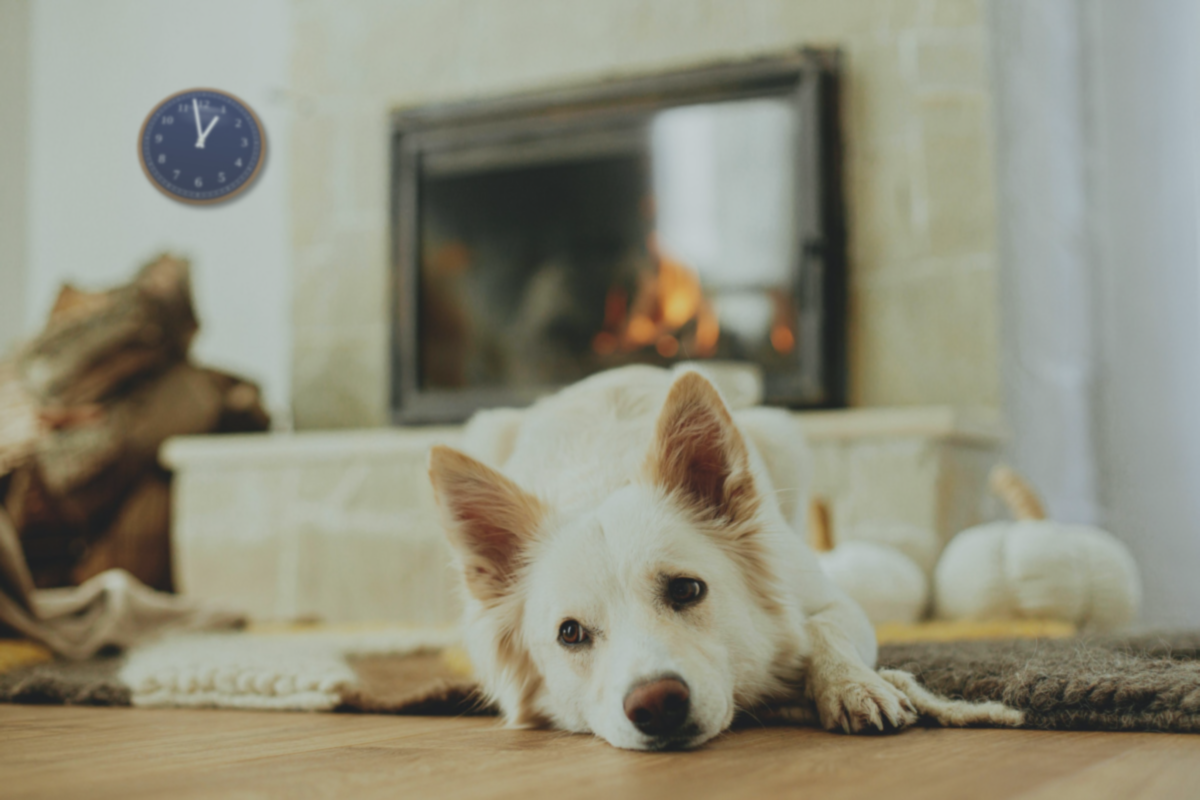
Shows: 12:58
